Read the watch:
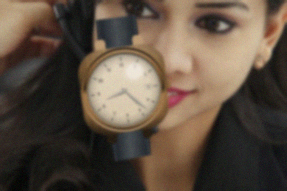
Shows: 8:23
